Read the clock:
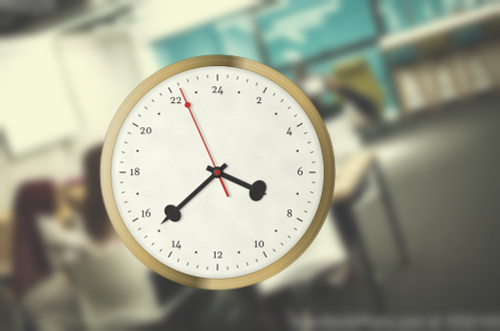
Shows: 7:37:56
